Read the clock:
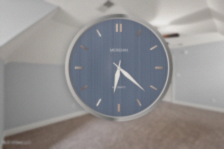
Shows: 6:22
